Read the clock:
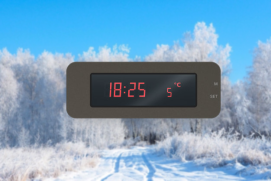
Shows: 18:25
